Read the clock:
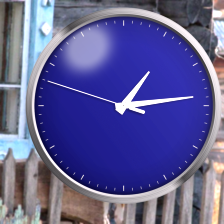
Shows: 1:13:48
